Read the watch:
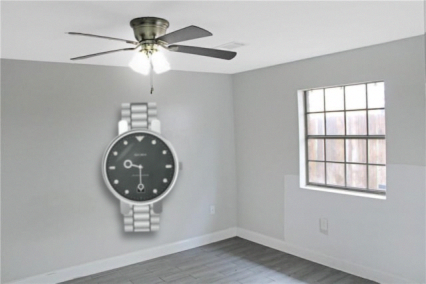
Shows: 9:30
